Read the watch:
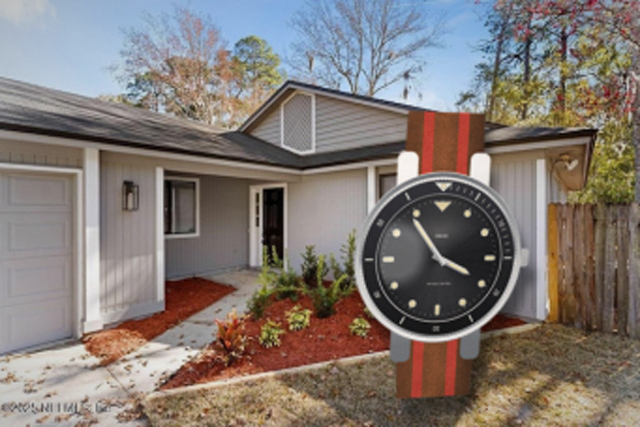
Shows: 3:54
